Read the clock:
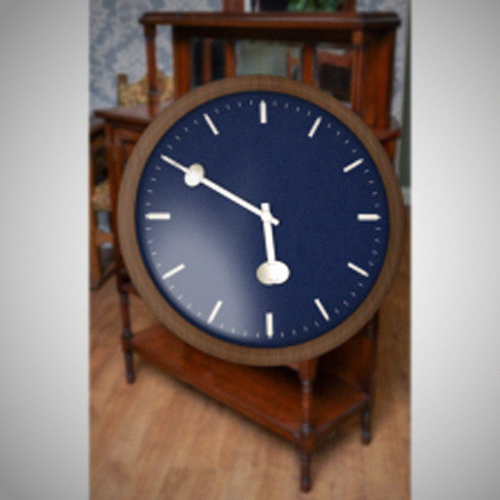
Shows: 5:50
